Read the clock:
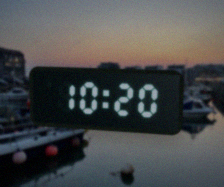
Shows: 10:20
